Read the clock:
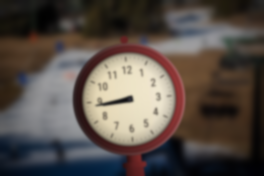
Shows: 8:44
